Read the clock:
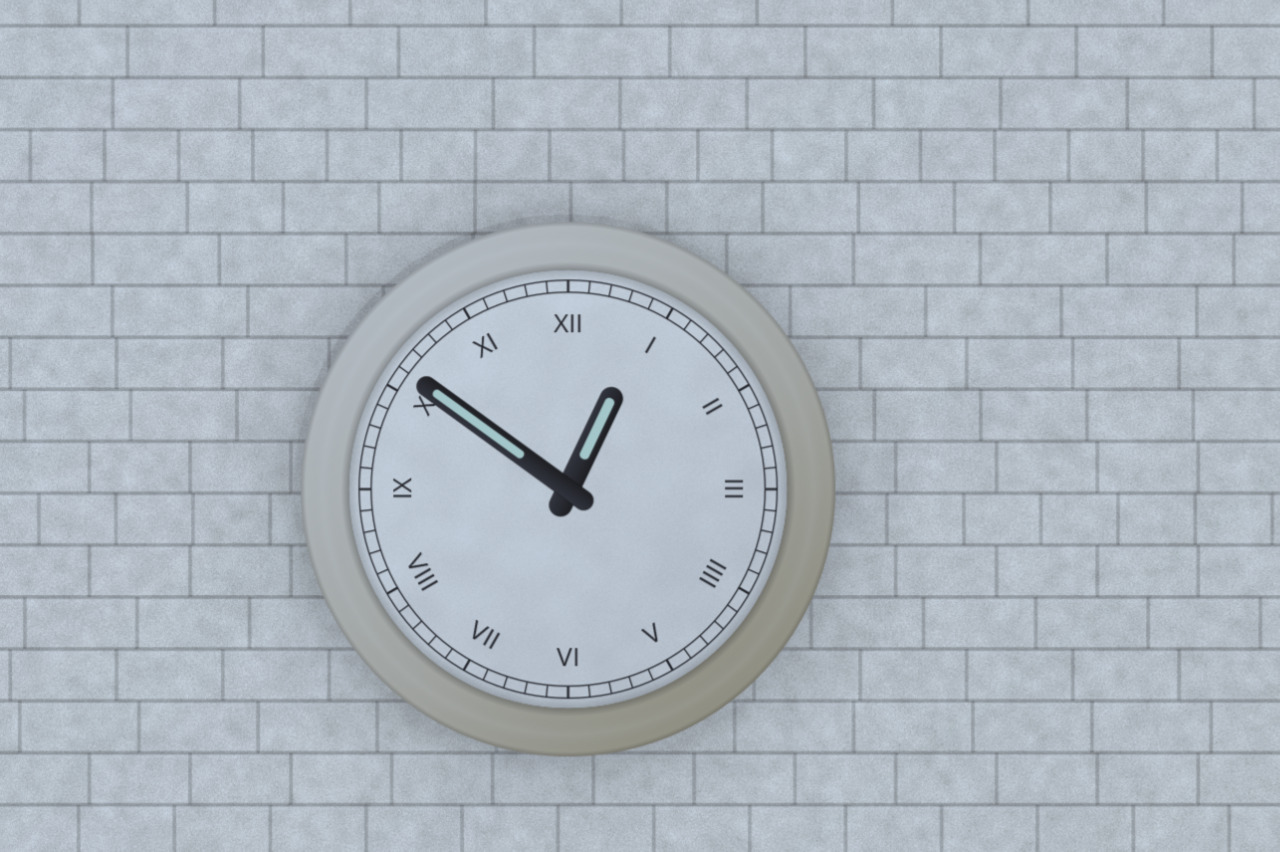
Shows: 12:51
